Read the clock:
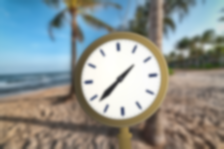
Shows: 1:38
